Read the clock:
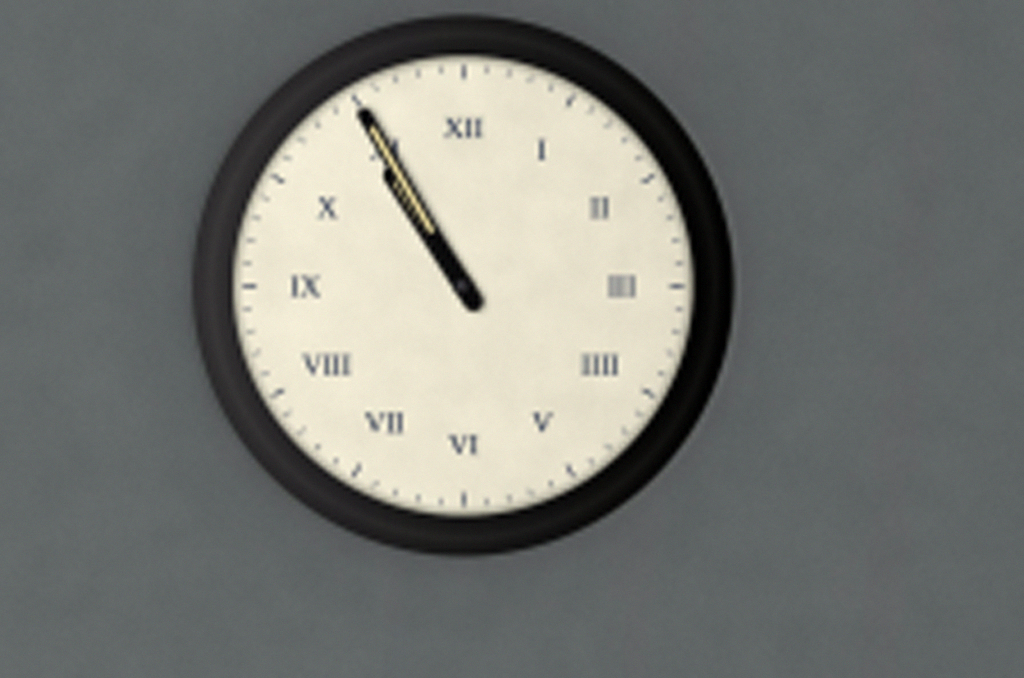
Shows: 10:55
